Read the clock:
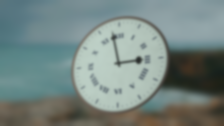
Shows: 2:58
